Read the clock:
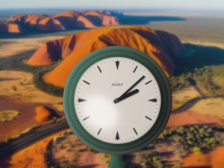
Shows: 2:08
